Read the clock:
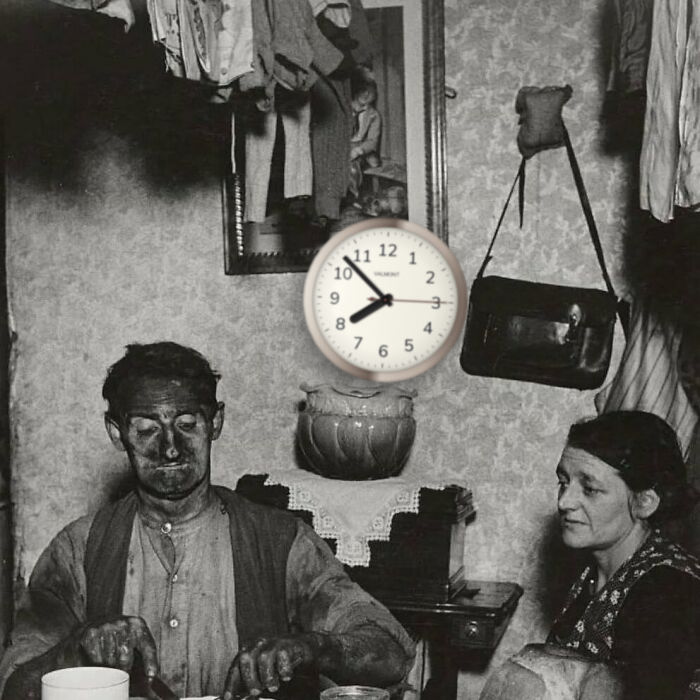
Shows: 7:52:15
